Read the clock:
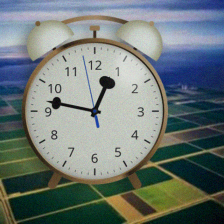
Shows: 12:46:58
